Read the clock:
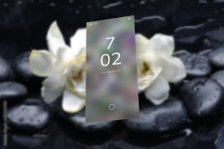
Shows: 7:02
